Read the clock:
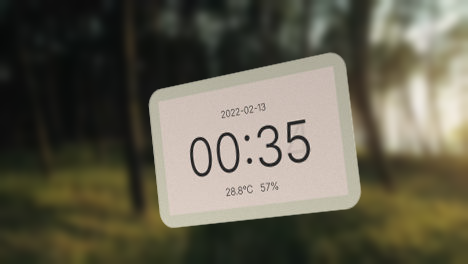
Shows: 0:35
